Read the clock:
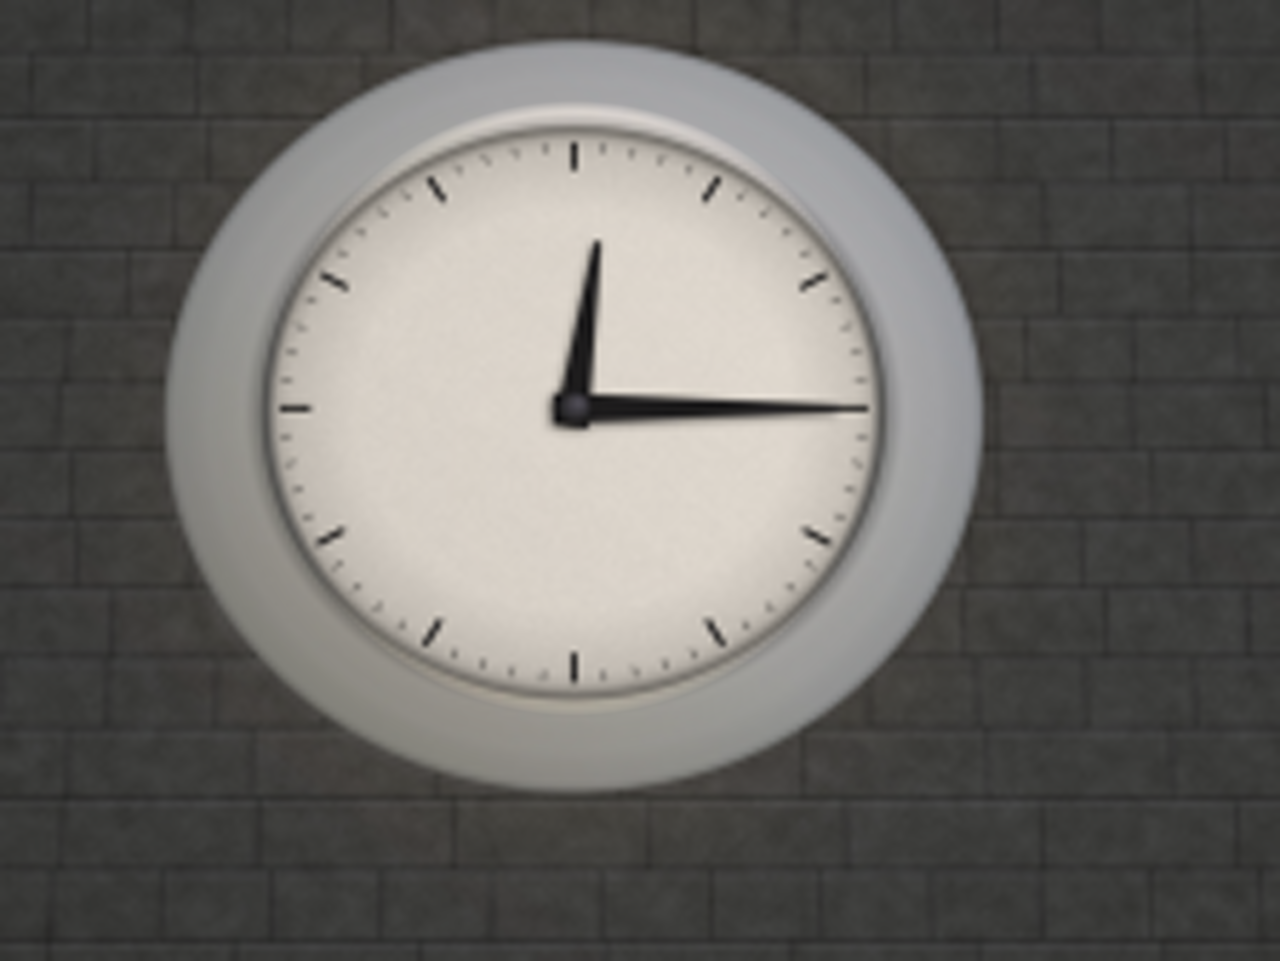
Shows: 12:15
